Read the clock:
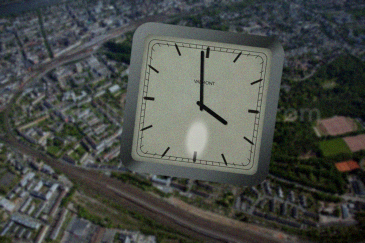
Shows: 3:59
